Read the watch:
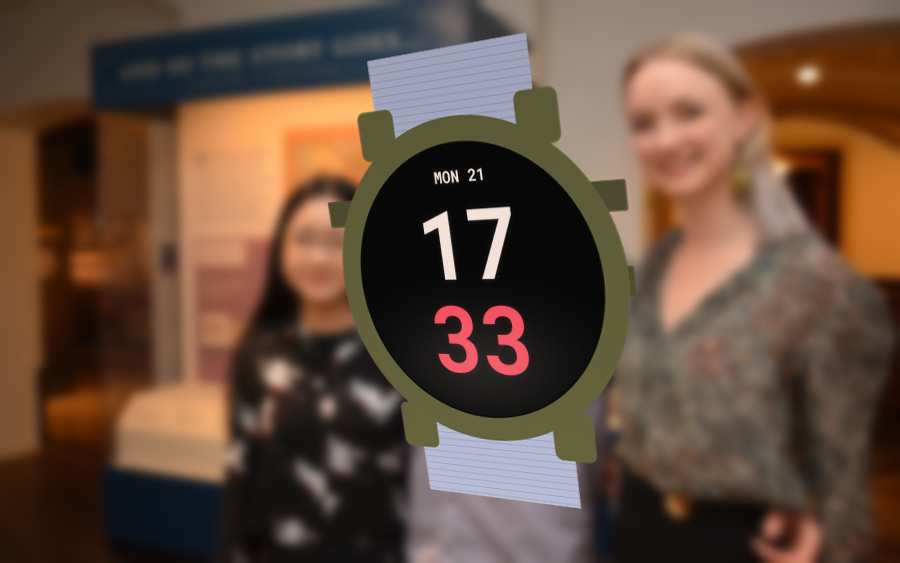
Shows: 17:33
